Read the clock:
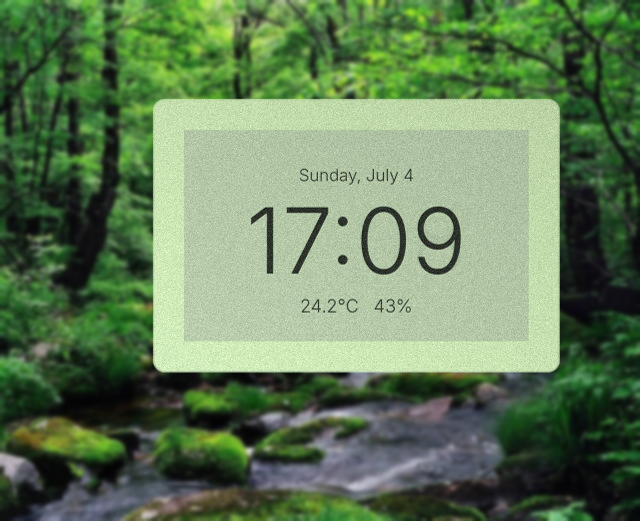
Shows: 17:09
